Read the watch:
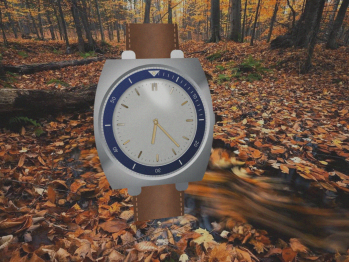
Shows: 6:23
